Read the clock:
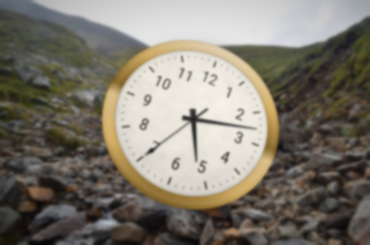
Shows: 5:12:35
